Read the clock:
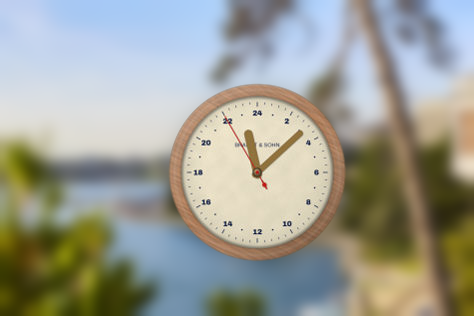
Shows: 23:07:55
